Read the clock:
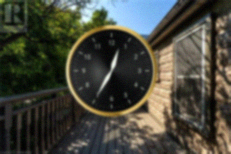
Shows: 12:35
